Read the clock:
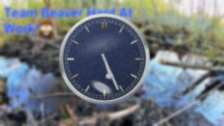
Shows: 5:26
